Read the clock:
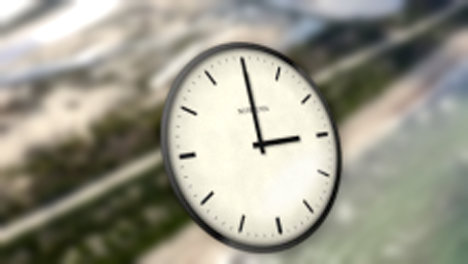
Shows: 3:00
